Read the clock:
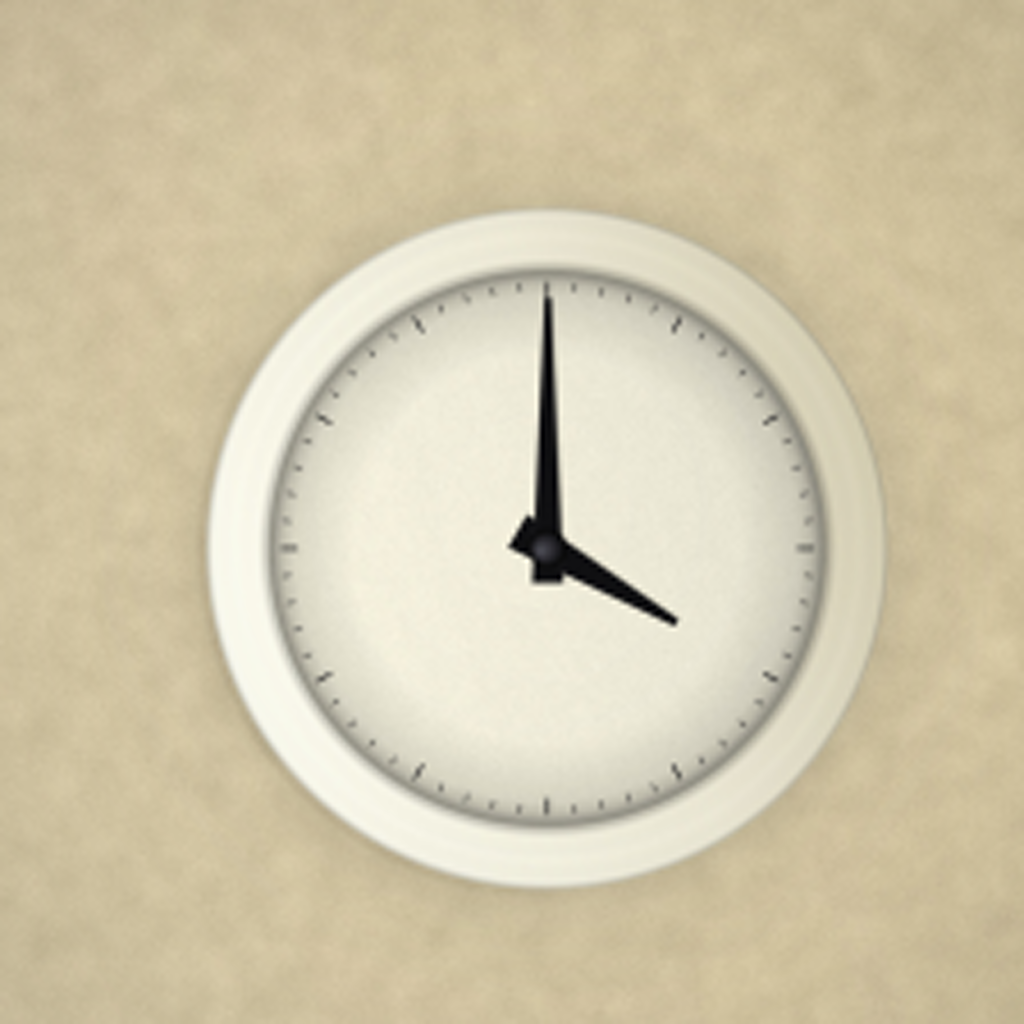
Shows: 4:00
